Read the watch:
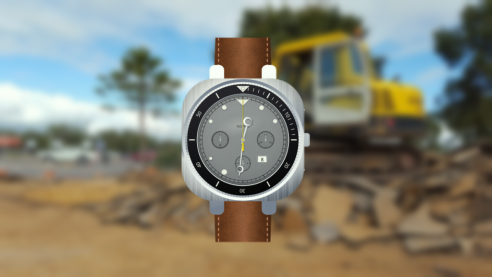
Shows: 12:31
